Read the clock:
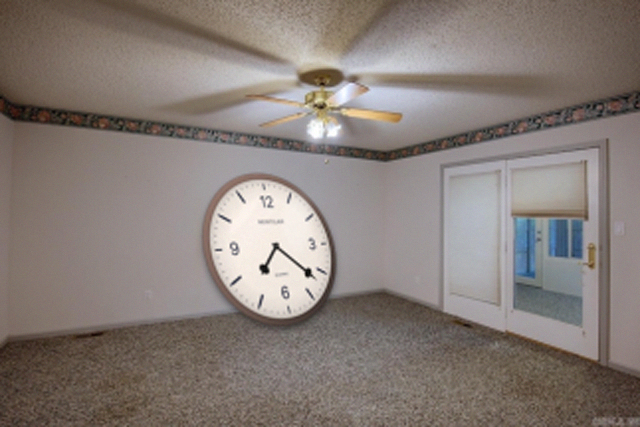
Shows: 7:22
